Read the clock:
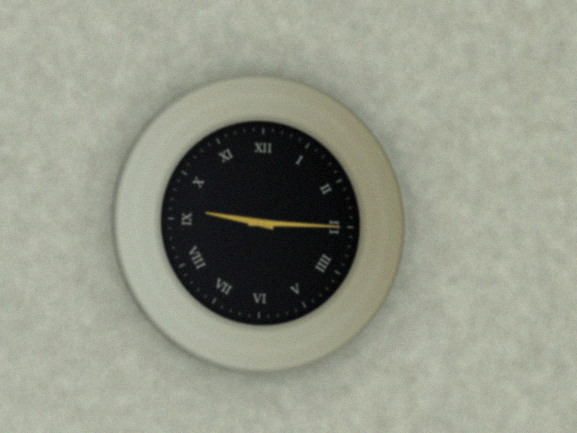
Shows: 9:15
